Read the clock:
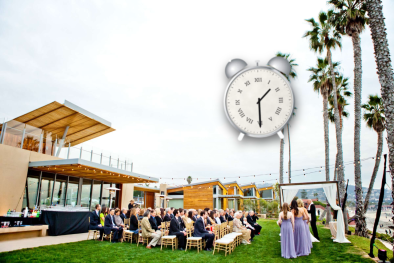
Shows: 1:30
